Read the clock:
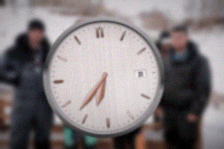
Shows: 6:37
